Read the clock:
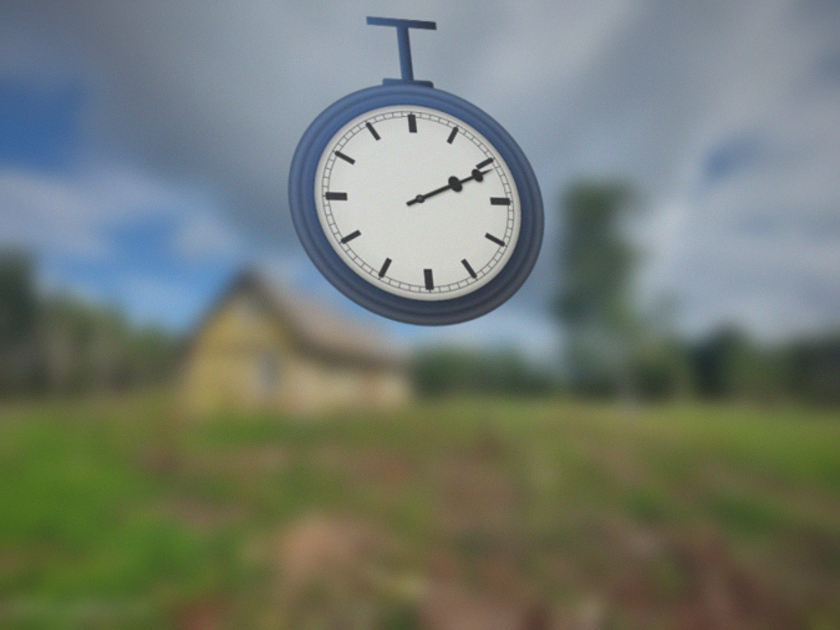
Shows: 2:11
